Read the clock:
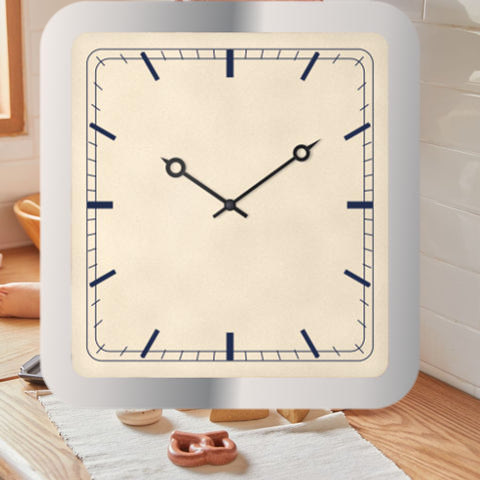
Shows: 10:09
